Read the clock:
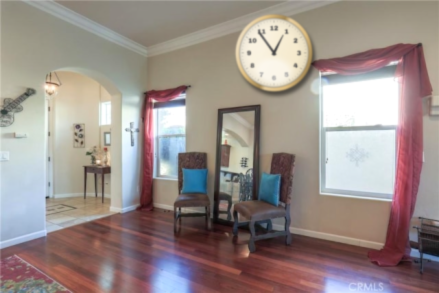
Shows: 12:54
